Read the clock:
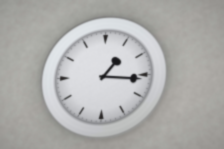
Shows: 1:16
